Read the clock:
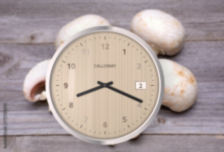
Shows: 8:19
